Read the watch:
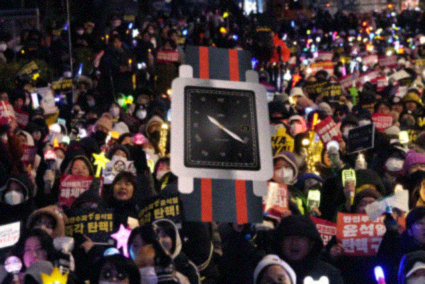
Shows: 10:21
